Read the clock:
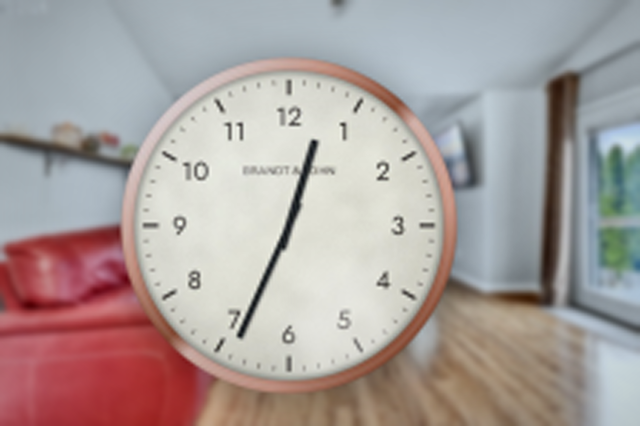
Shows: 12:34
